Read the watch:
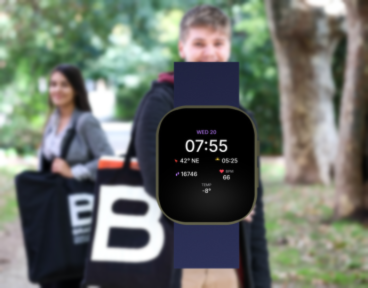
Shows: 7:55
